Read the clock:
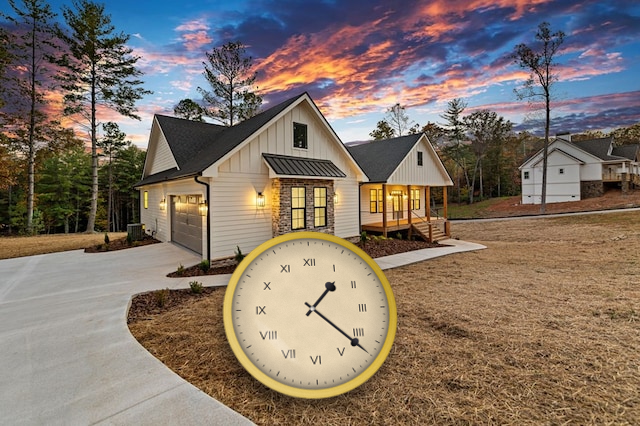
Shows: 1:22
